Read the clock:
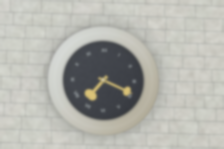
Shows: 7:19
